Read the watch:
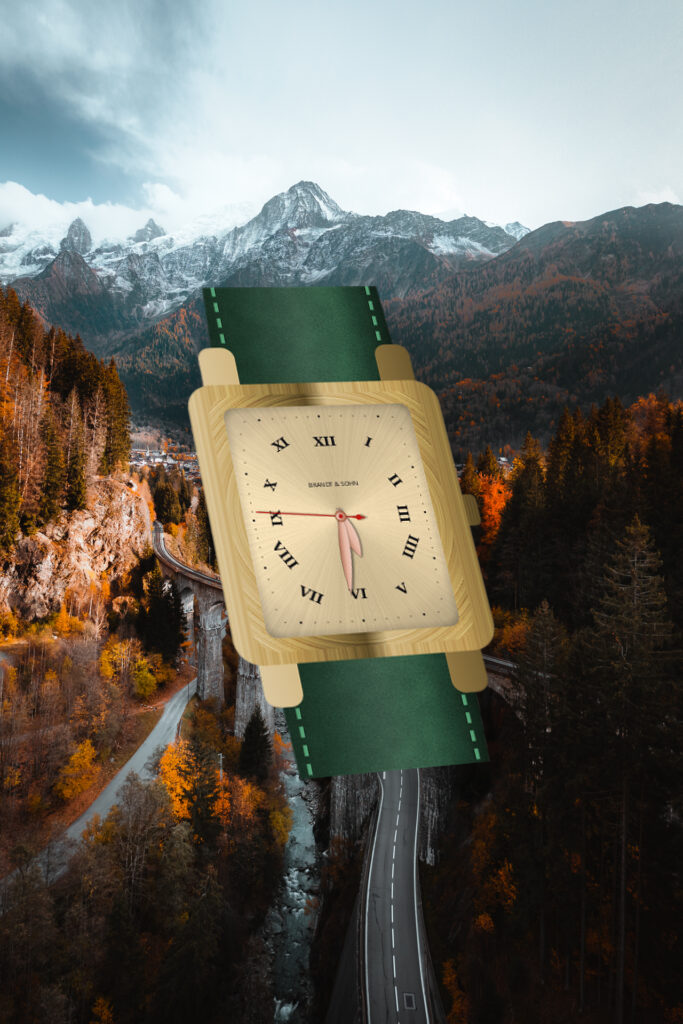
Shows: 5:30:46
